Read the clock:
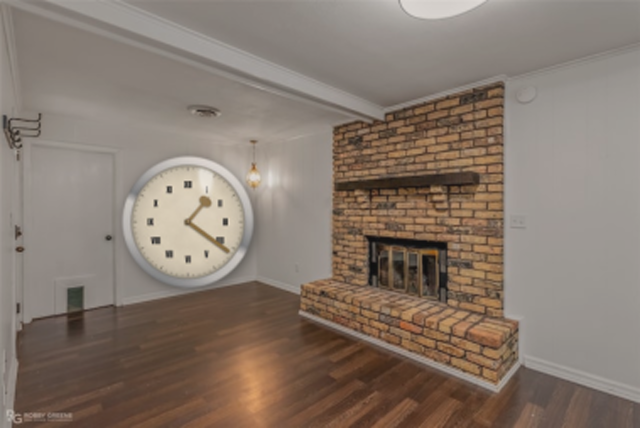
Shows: 1:21
